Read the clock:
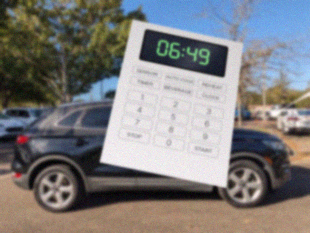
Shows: 6:49
